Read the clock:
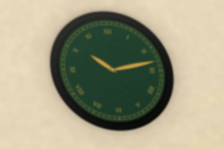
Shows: 10:13
